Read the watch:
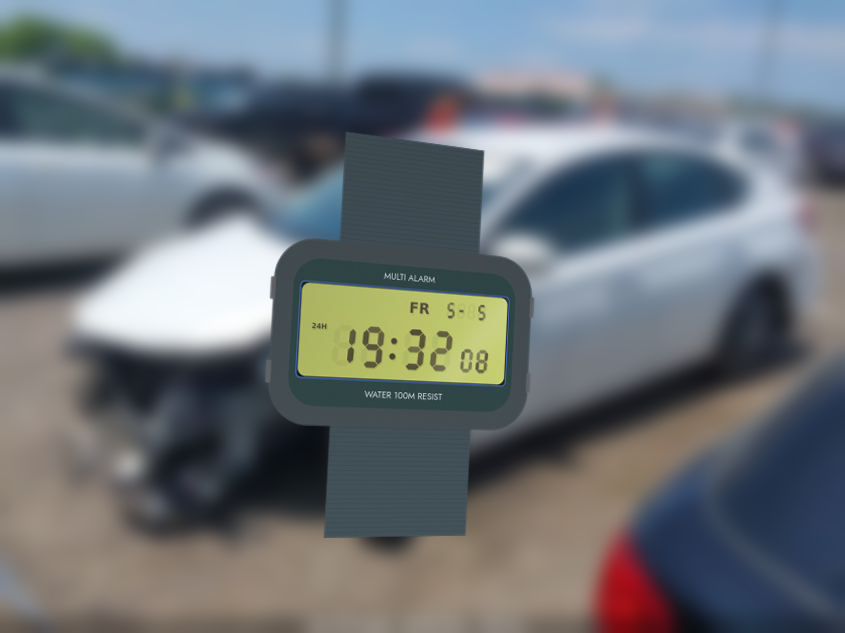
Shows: 19:32:08
